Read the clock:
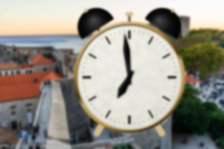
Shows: 6:59
